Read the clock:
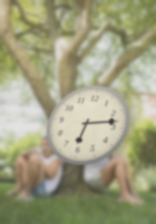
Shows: 6:13
